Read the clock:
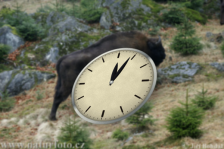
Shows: 12:04
